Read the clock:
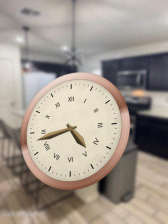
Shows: 4:43
